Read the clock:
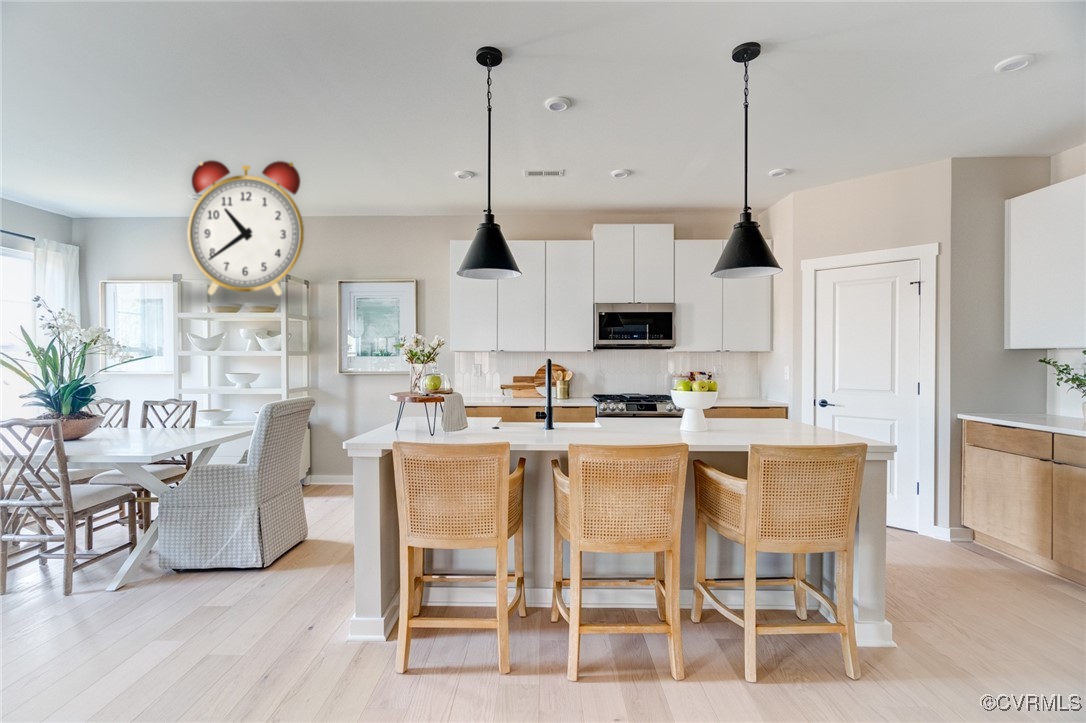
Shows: 10:39
